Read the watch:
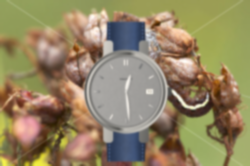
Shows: 12:29
